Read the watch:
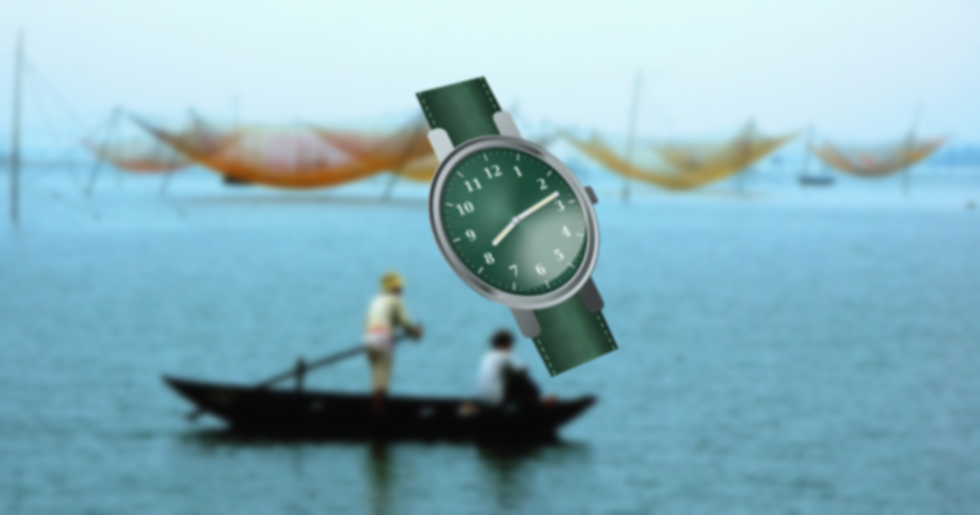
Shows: 8:13
